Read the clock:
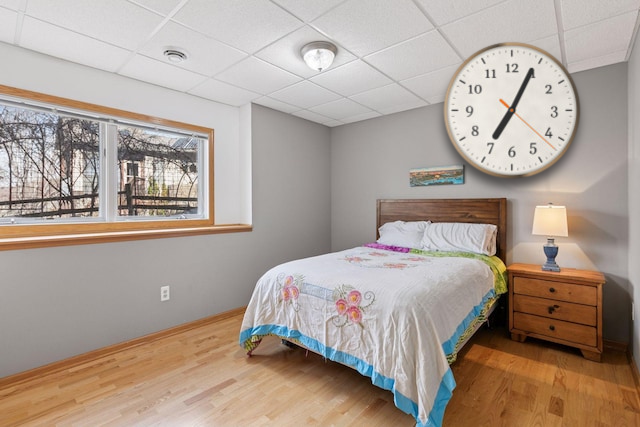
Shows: 7:04:22
